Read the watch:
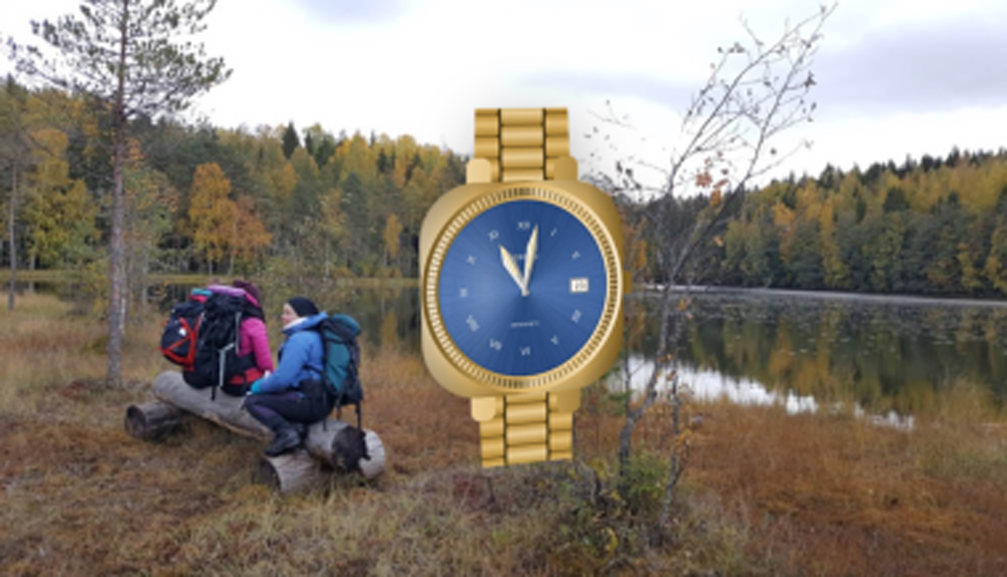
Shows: 11:02
